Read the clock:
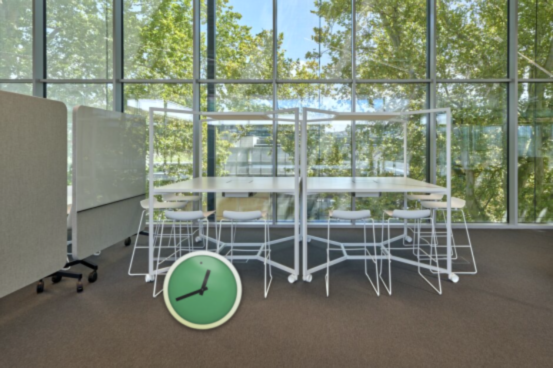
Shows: 12:42
